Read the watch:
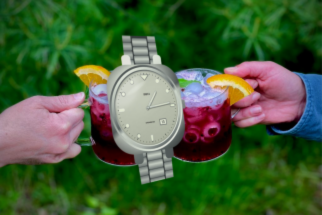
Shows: 1:14
